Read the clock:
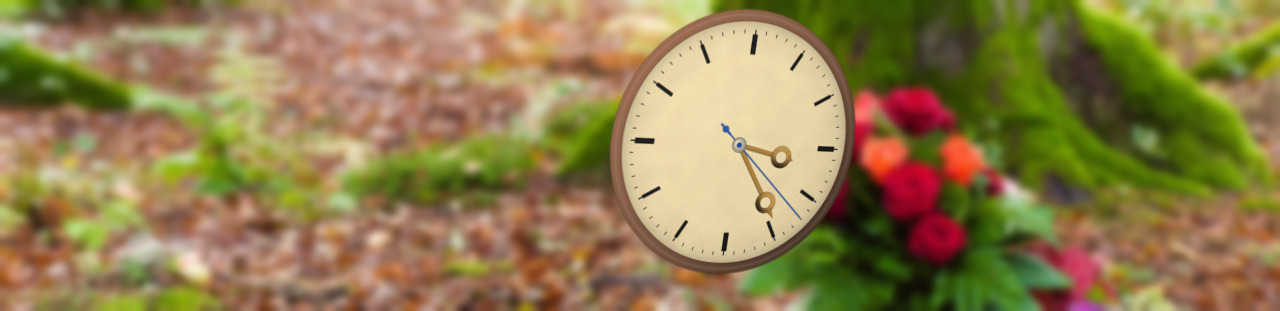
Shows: 3:24:22
